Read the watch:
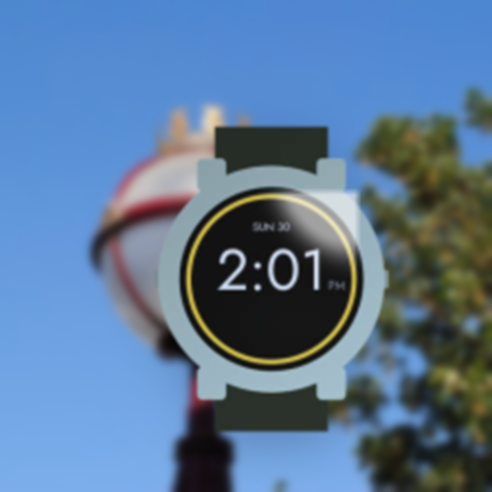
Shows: 2:01
